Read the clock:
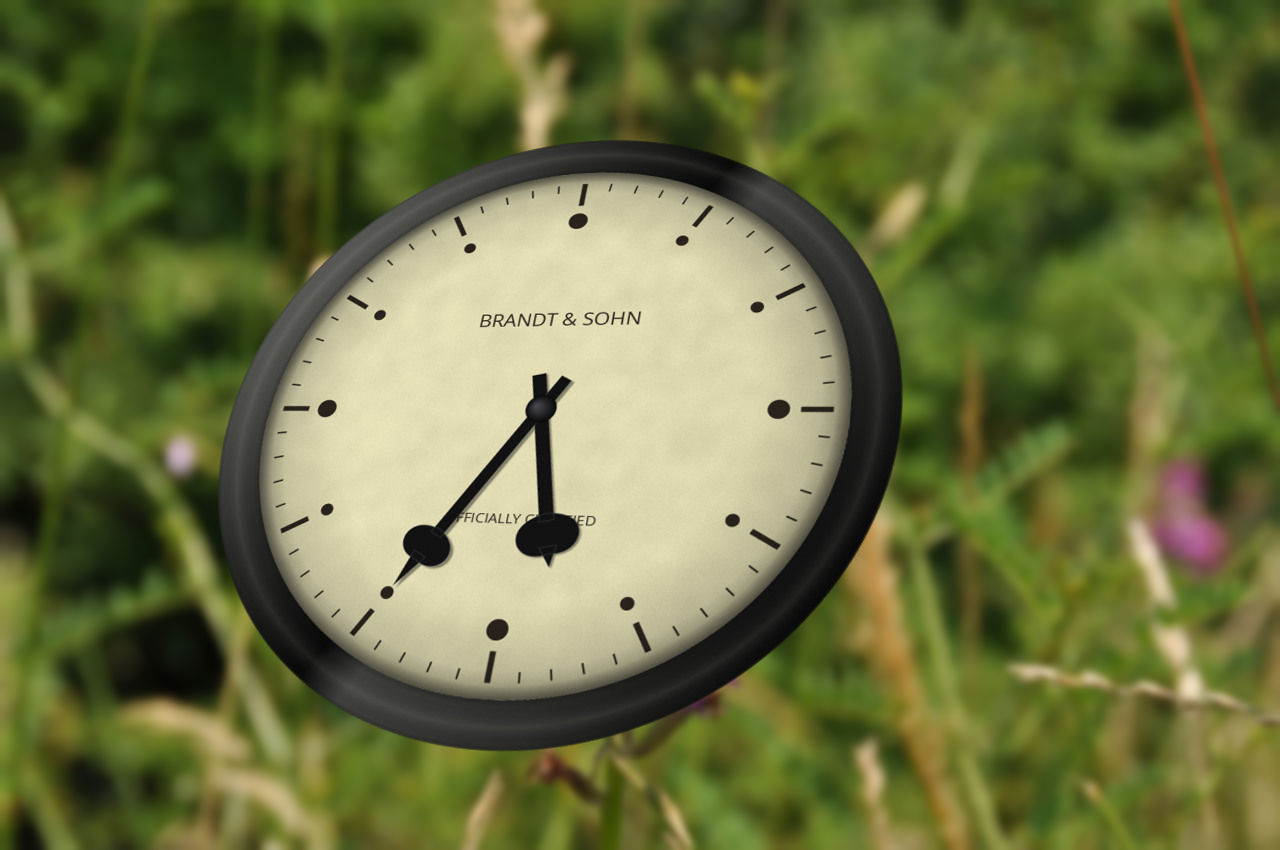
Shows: 5:35
